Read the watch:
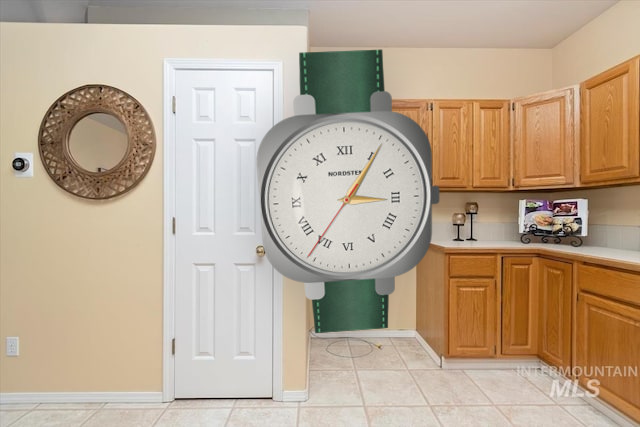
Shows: 3:05:36
